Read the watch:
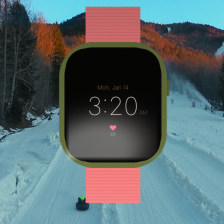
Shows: 3:20
